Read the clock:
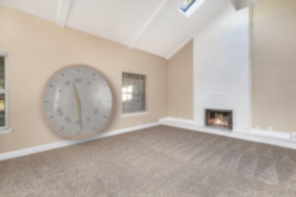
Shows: 11:29
